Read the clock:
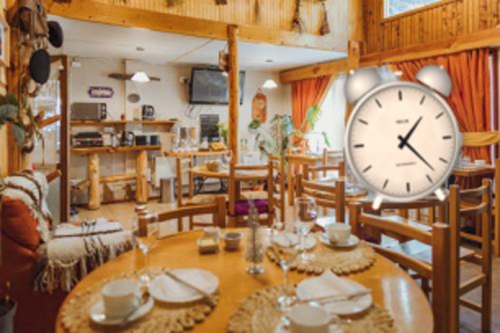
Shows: 1:23
